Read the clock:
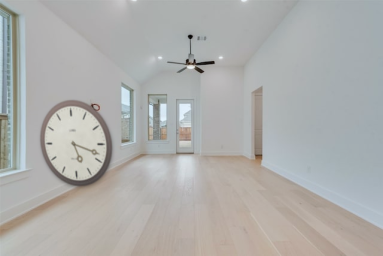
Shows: 5:18
